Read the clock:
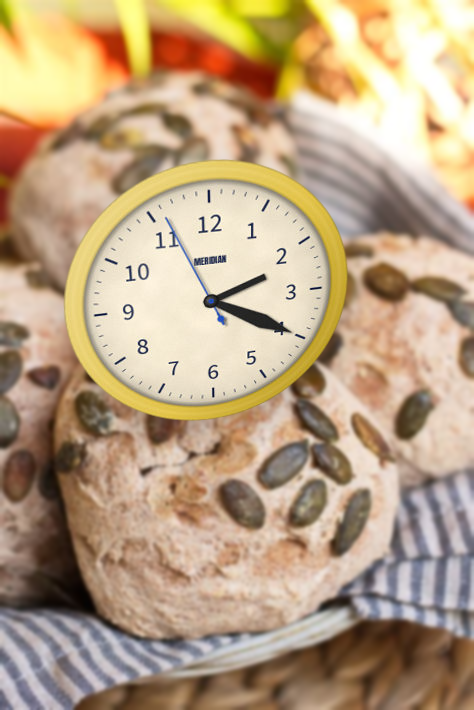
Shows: 2:19:56
